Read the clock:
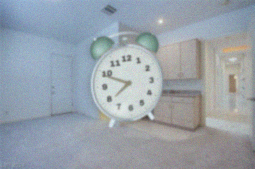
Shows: 7:49
